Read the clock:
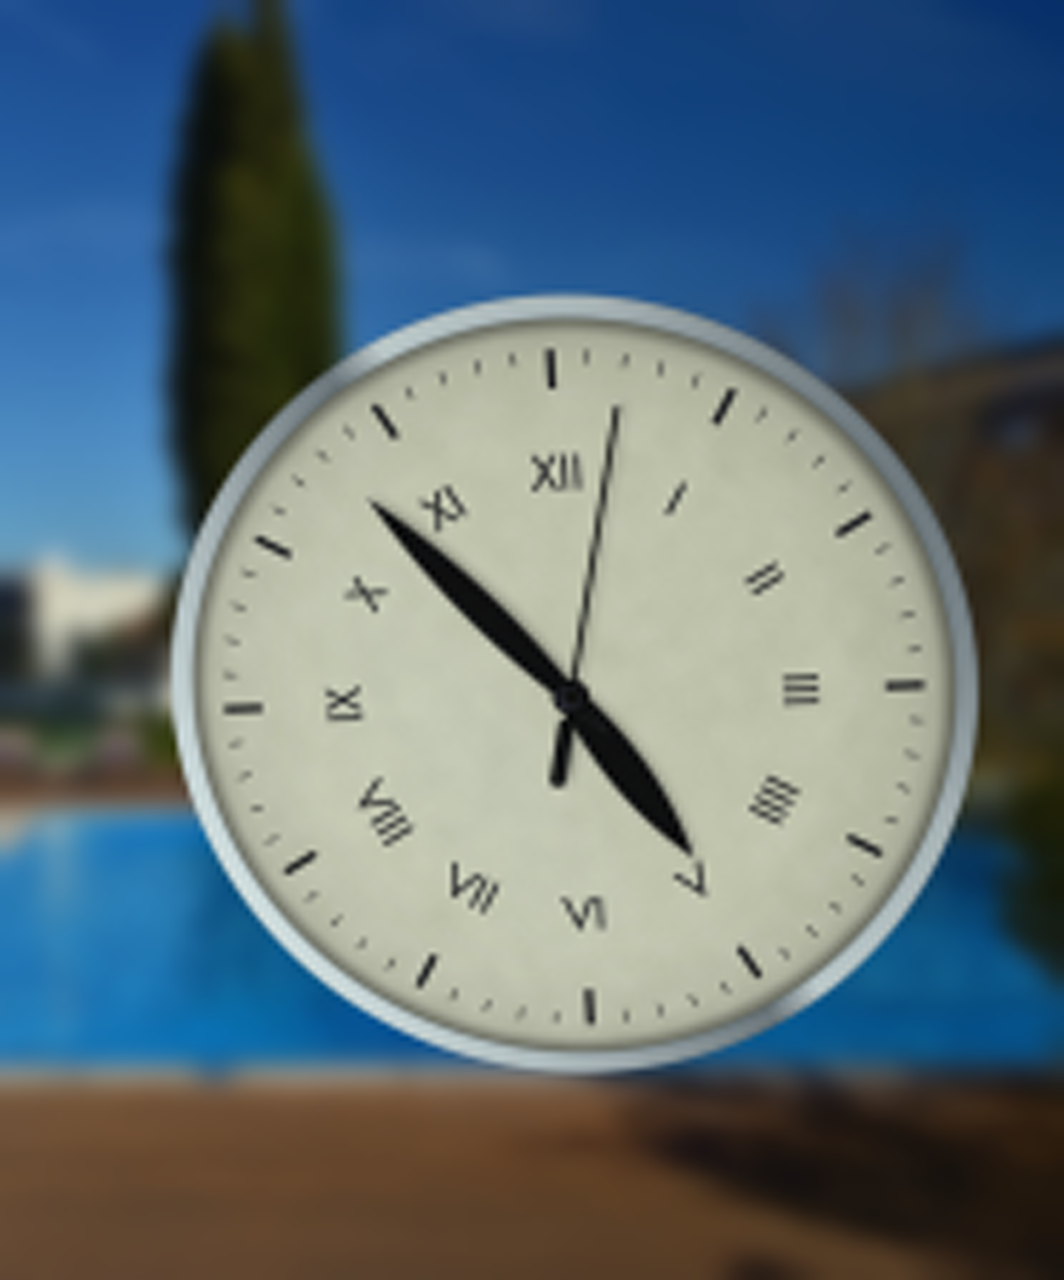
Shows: 4:53:02
